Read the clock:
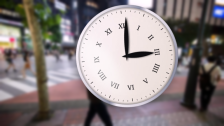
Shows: 3:01
